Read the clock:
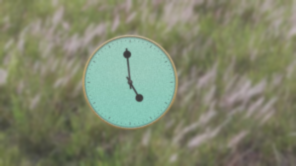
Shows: 4:59
